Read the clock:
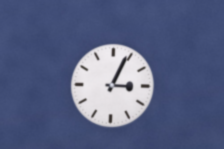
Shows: 3:04
